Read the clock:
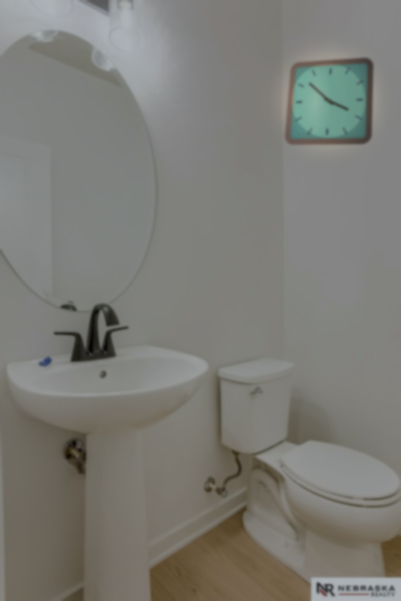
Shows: 3:52
